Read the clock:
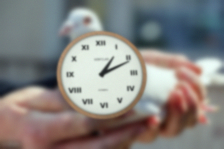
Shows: 1:11
